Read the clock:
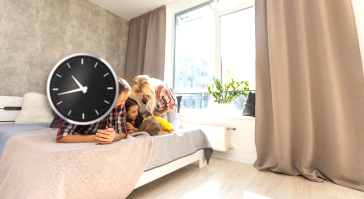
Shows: 10:43
